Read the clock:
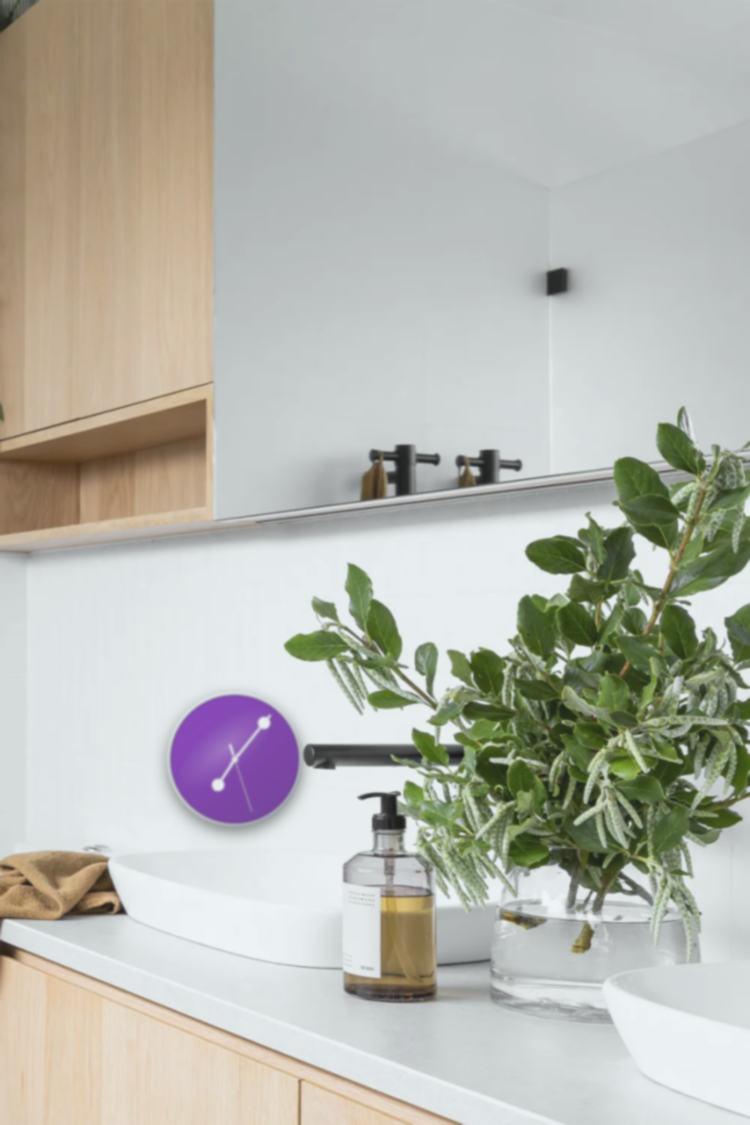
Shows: 7:06:27
